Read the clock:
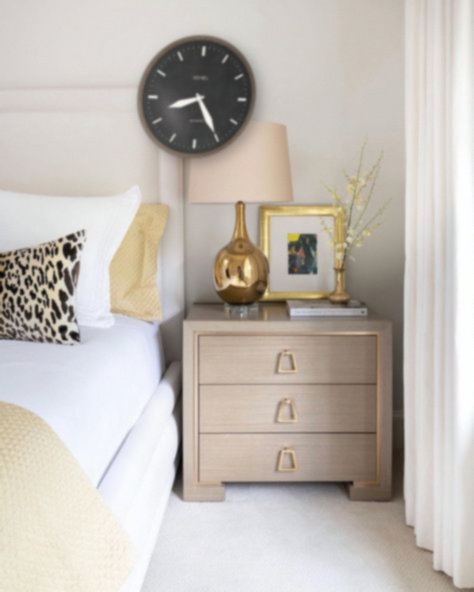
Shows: 8:25
